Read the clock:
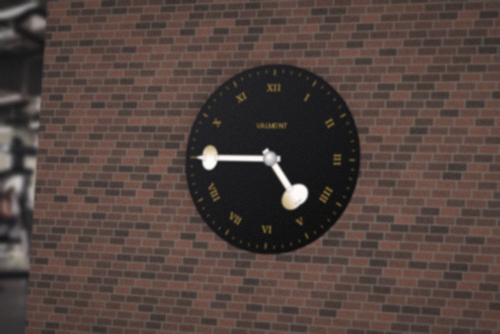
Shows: 4:45
